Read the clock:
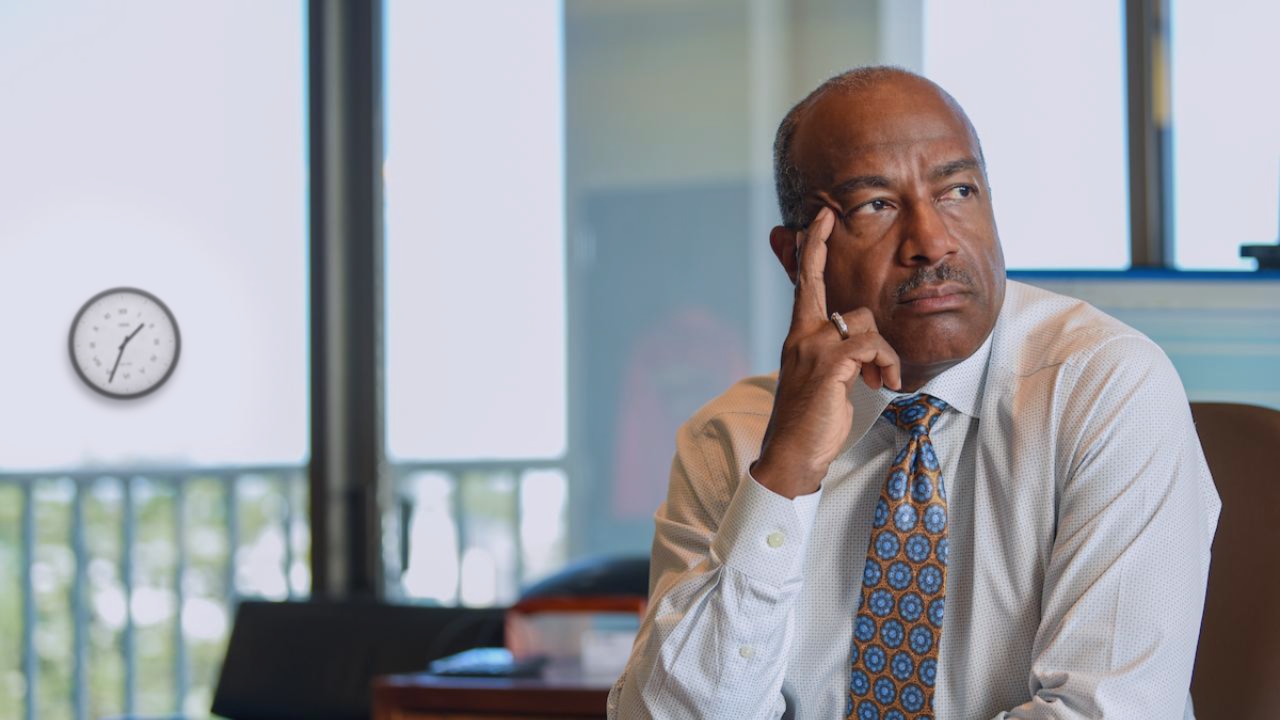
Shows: 1:34
